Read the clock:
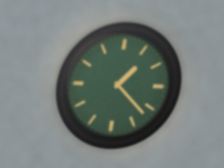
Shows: 1:22
